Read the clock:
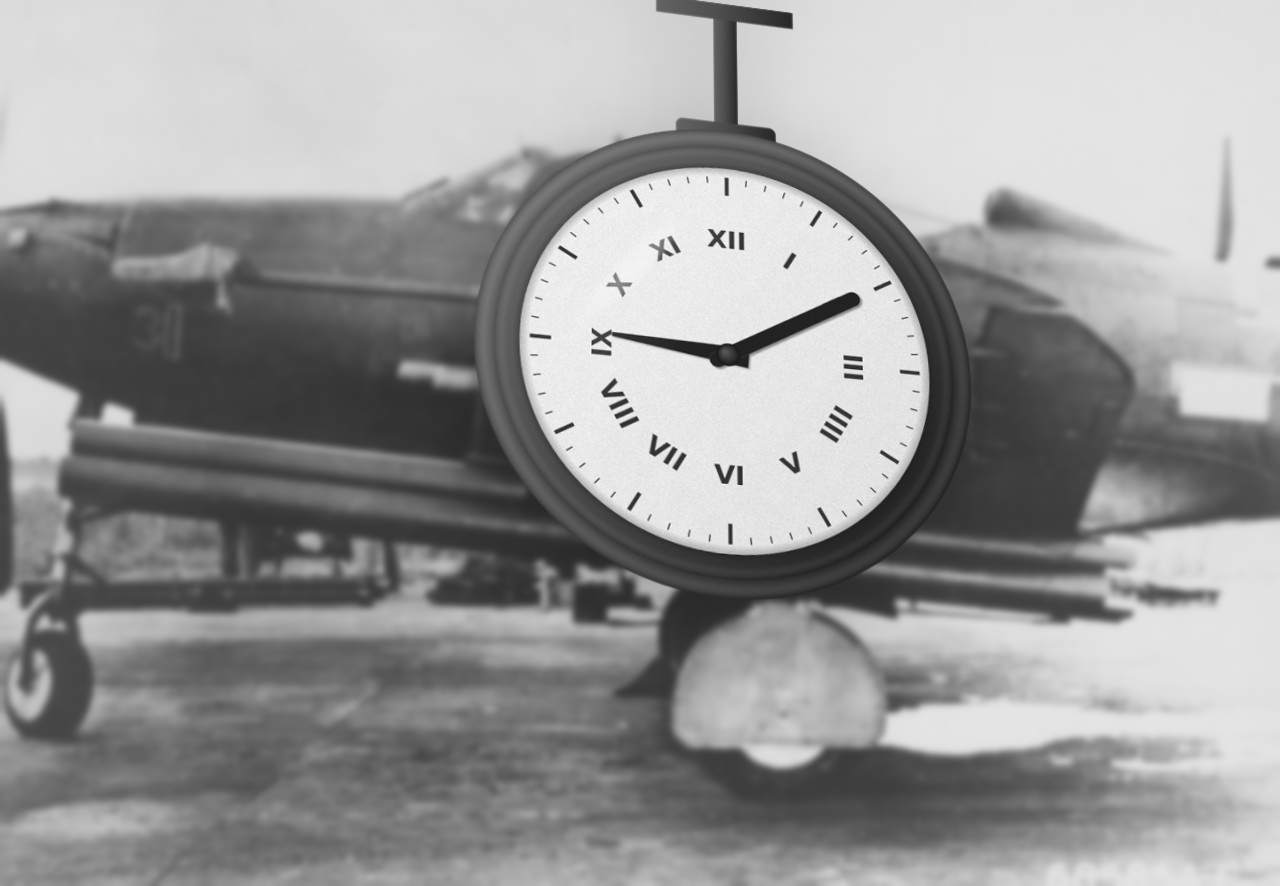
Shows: 9:10
